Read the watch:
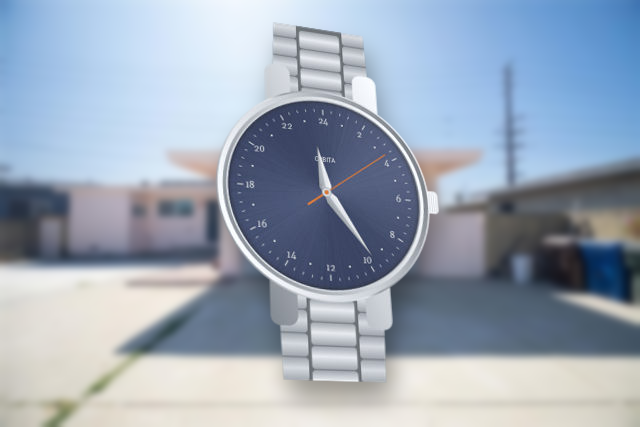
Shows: 23:24:09
